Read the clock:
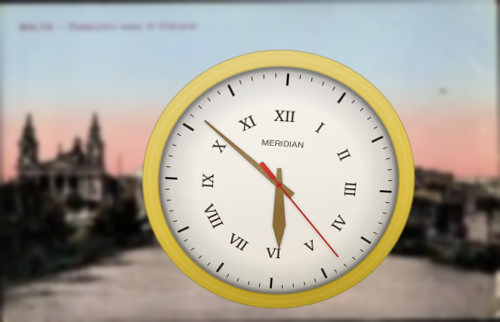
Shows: 5:51:23
